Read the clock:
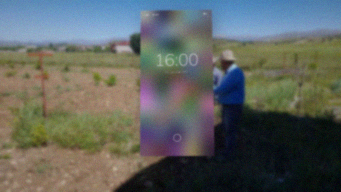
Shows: 16:00
